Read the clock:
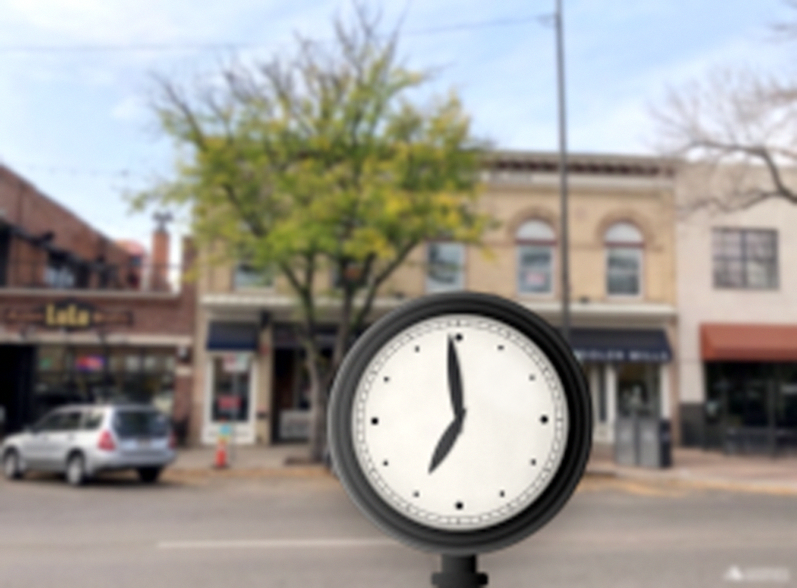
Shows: 6:59
